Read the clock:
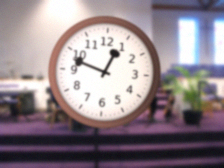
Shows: 12:48
